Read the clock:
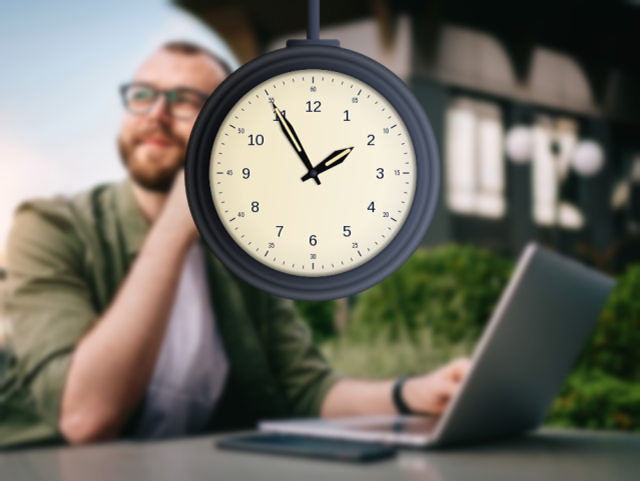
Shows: 1:55
